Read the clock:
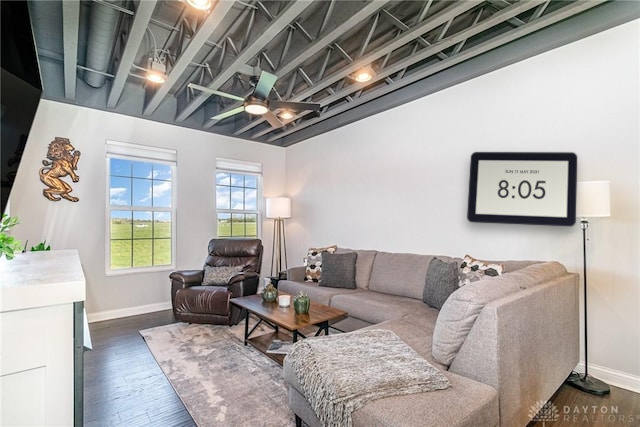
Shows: 8:05
